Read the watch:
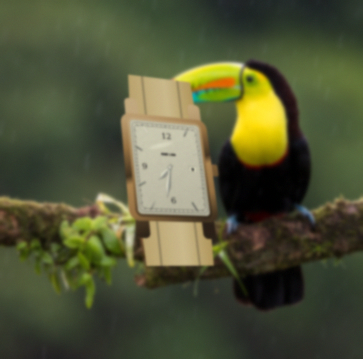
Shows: 7:32
